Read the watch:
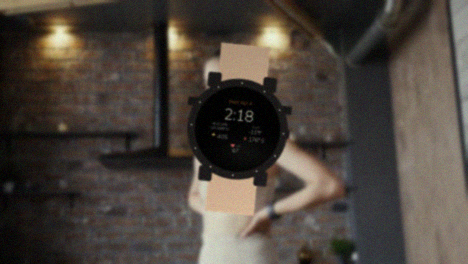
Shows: 2:18
